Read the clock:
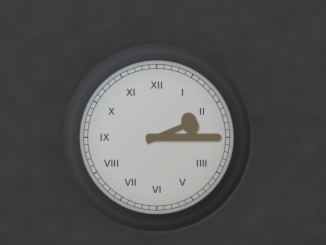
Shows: 2:15
